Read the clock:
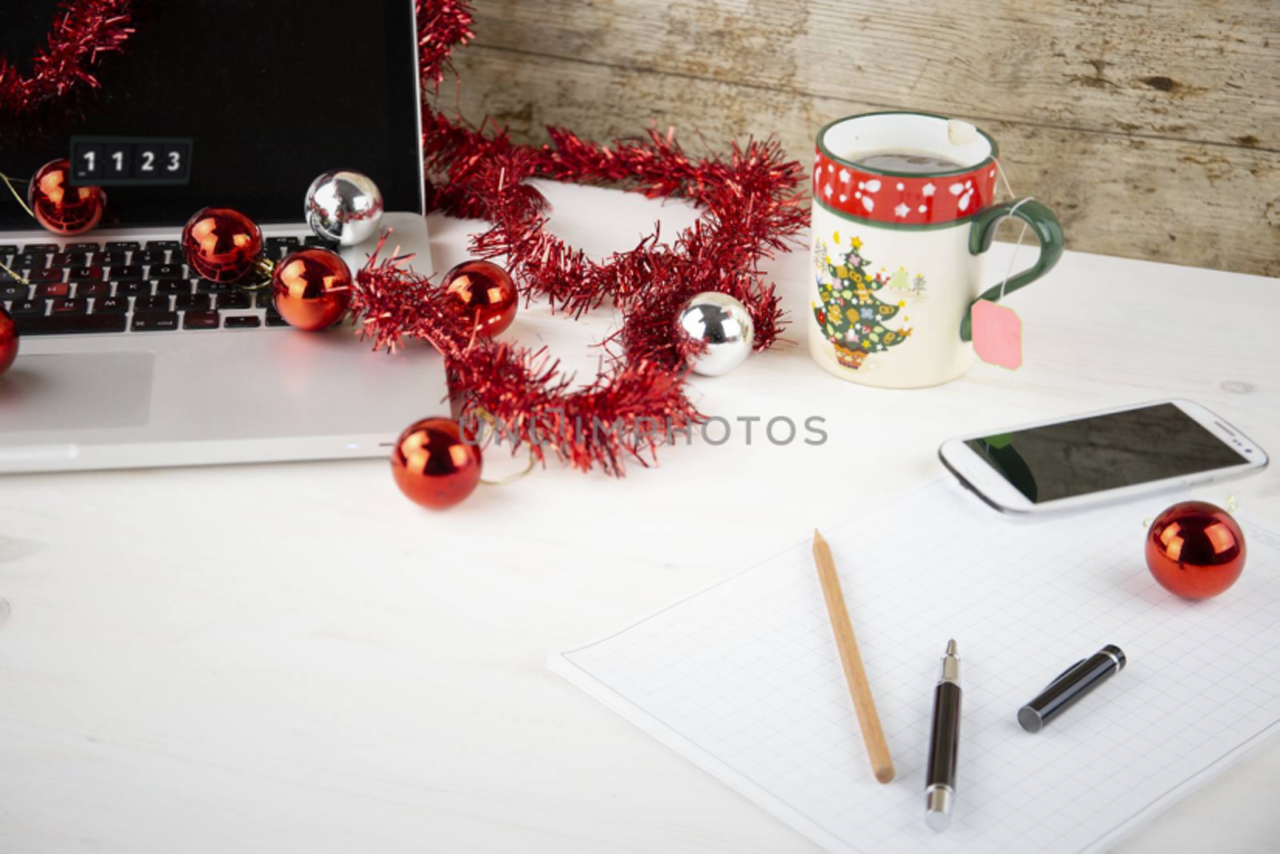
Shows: 11:23
